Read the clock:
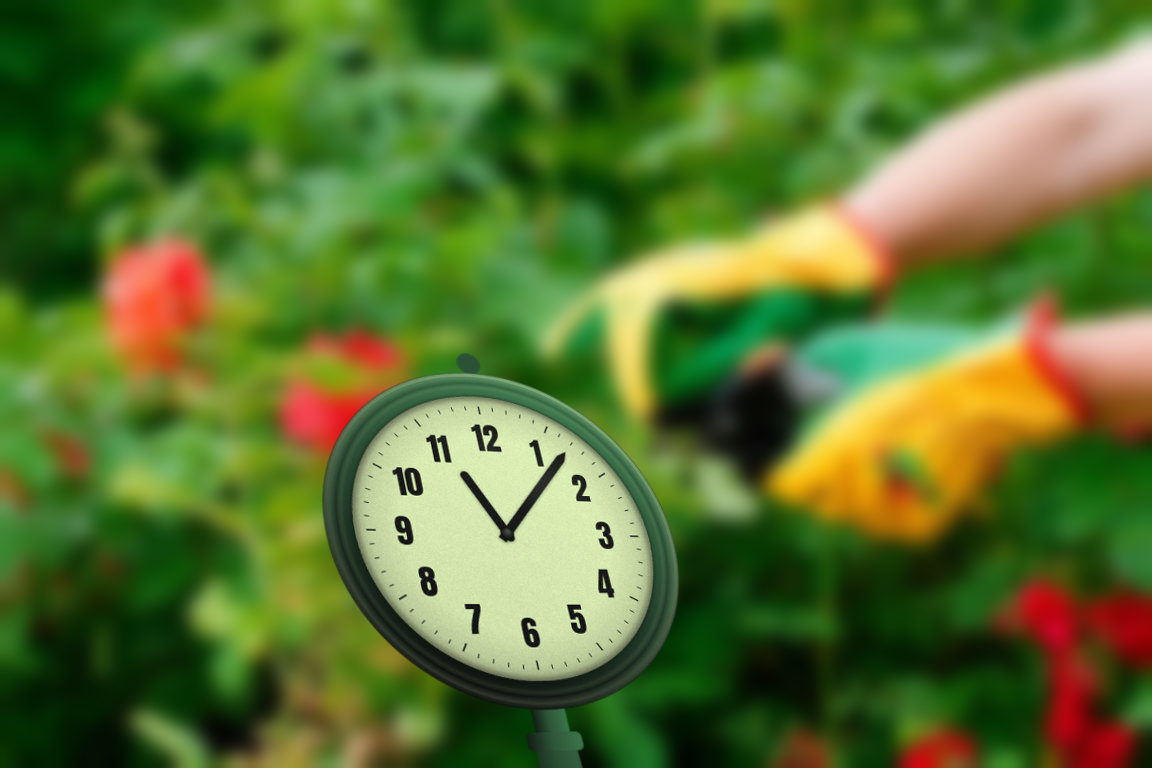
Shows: 11:07
